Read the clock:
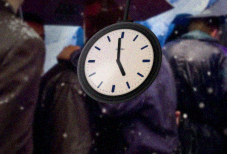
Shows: 4:59
